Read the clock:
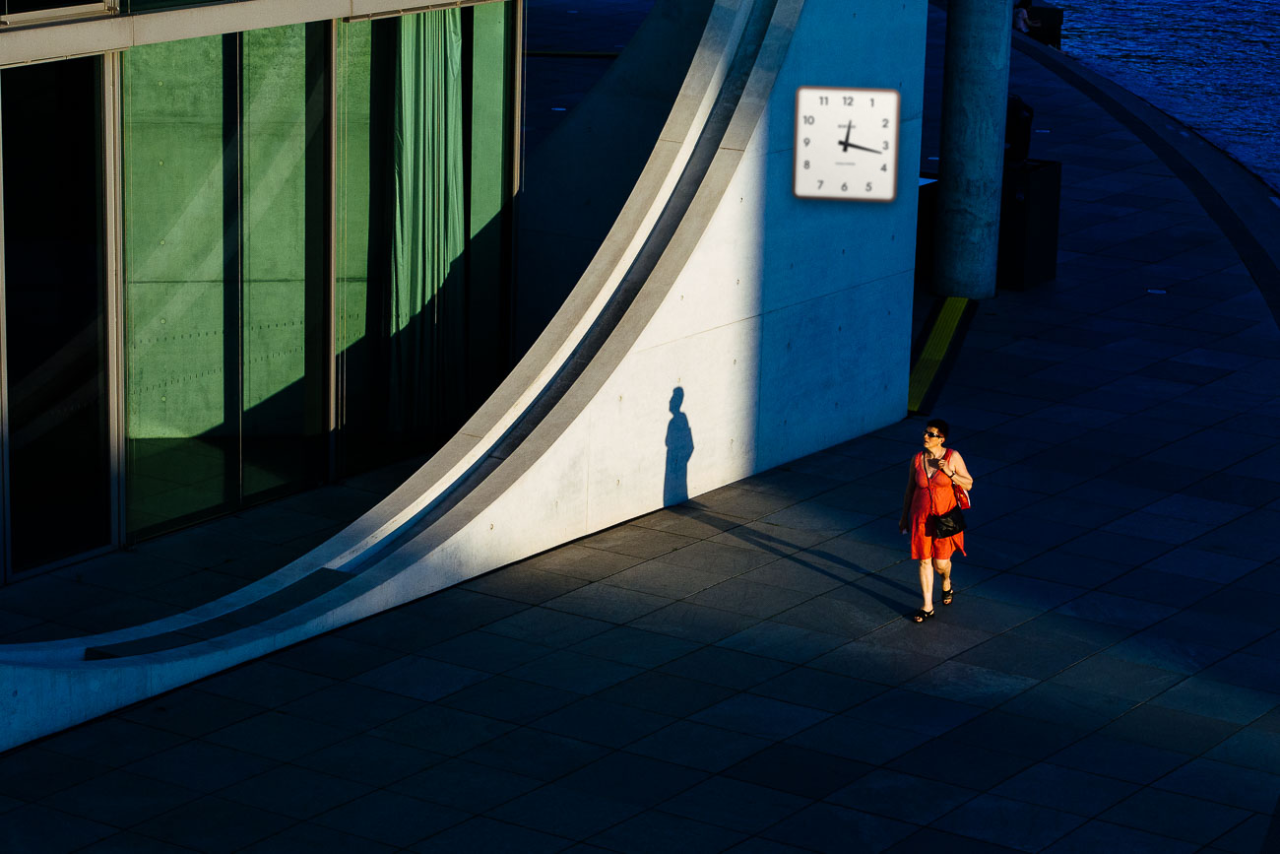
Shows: 12:17
